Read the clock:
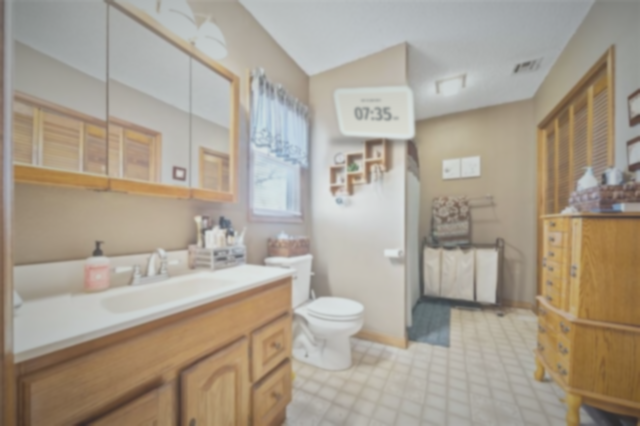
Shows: 7:35
